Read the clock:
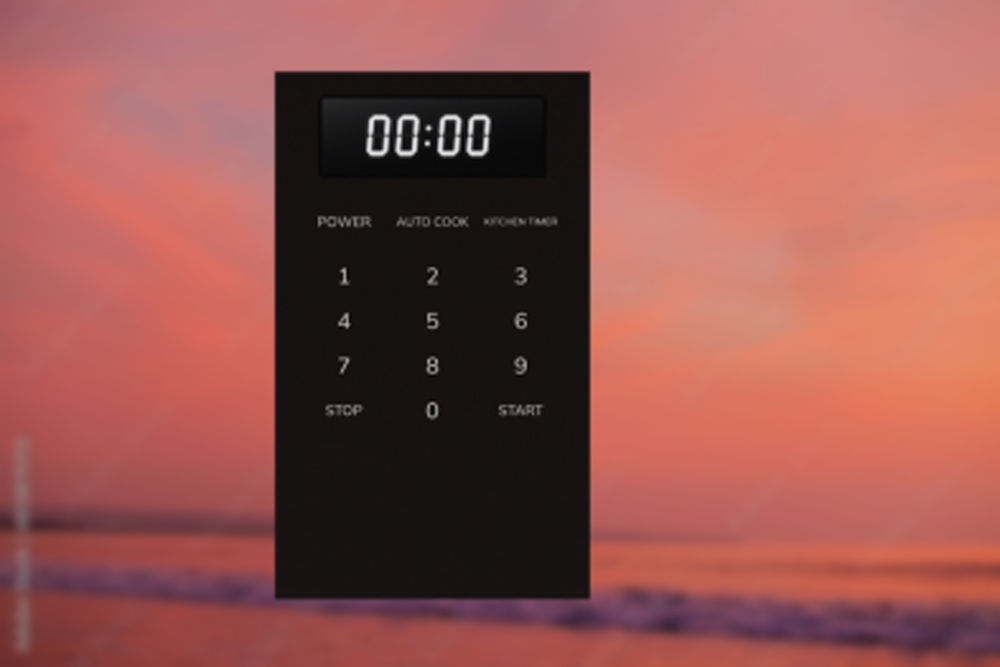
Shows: 0:00
